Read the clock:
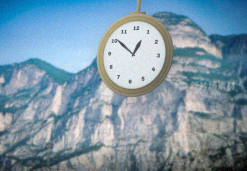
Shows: 12:51
